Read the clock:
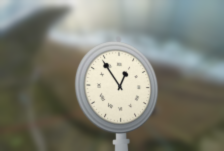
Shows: 12:54
